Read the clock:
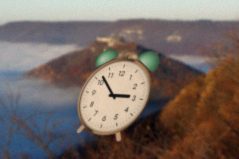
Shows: 2:52
